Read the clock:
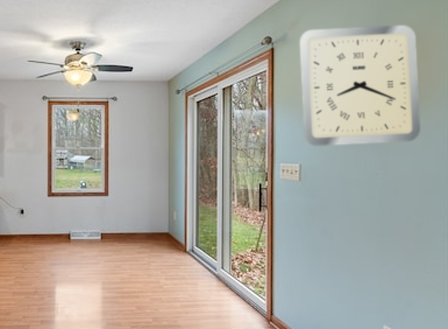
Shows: 8:19
